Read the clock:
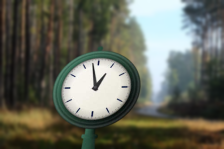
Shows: 12:58
